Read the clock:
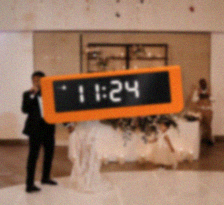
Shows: 11:24
